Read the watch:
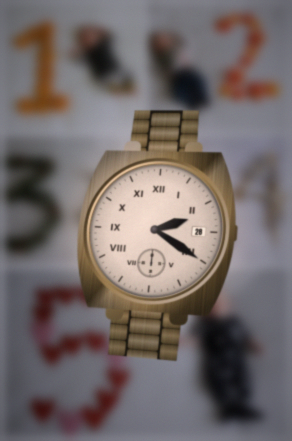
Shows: 2:20
